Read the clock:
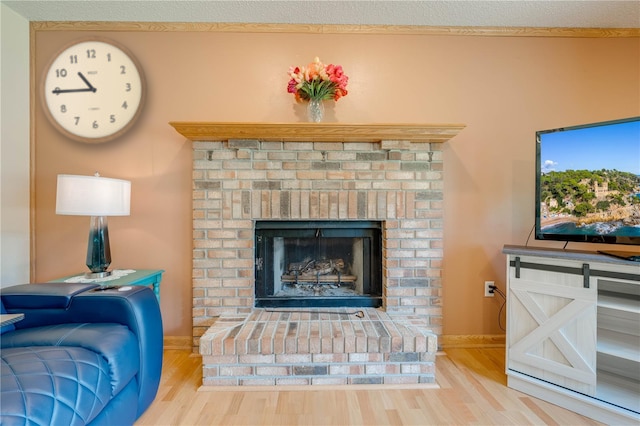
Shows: 10:45
